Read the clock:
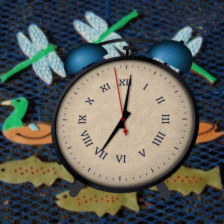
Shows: 7:00:58
